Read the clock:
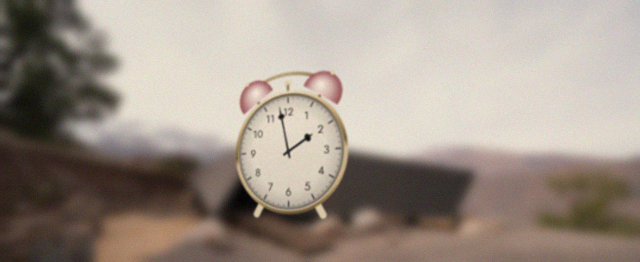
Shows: 1:58
